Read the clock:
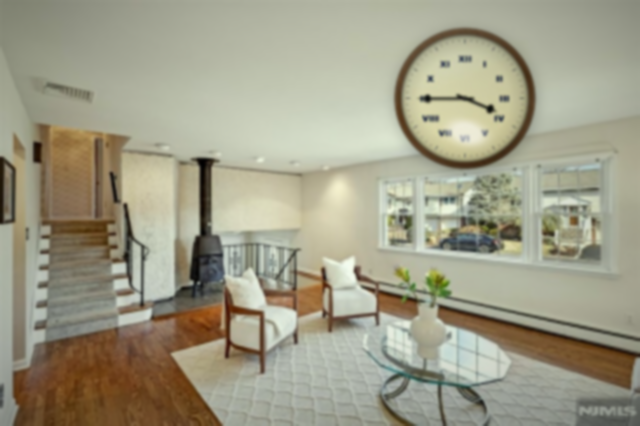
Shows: 3:45
